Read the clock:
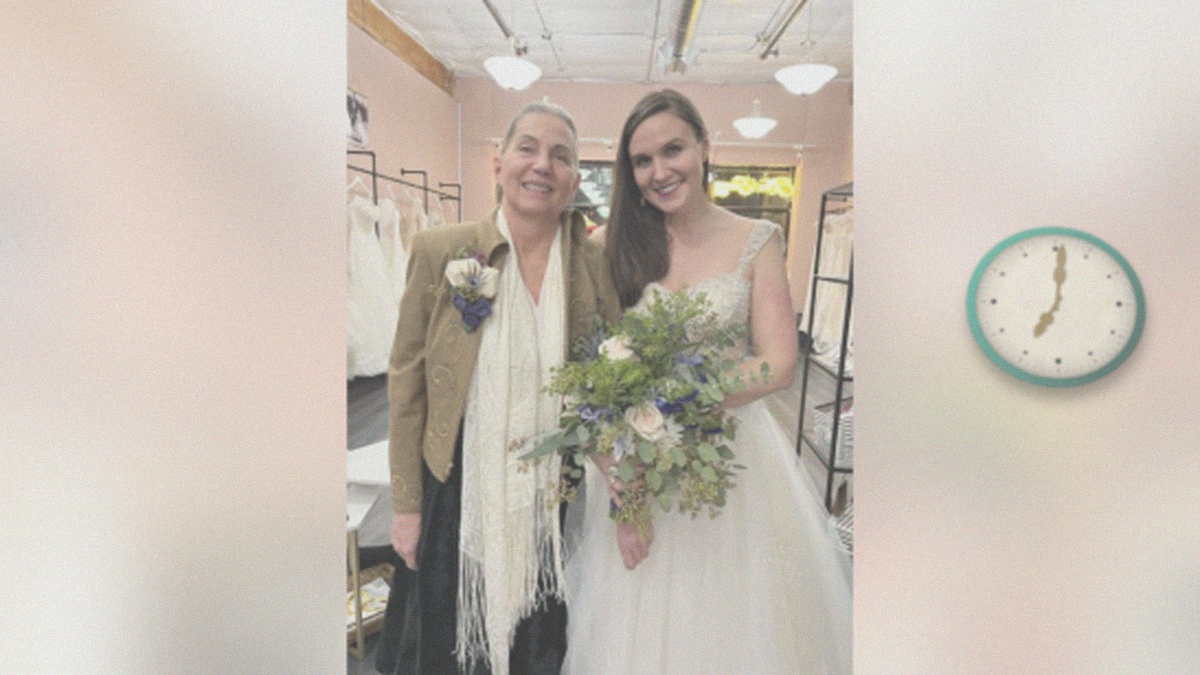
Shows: 7:01
